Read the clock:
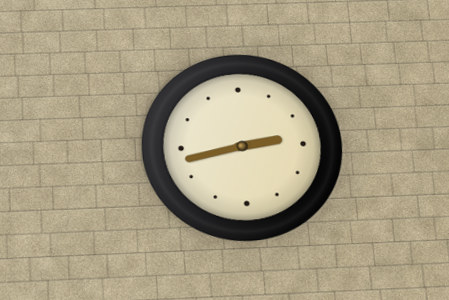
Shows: 2:43
